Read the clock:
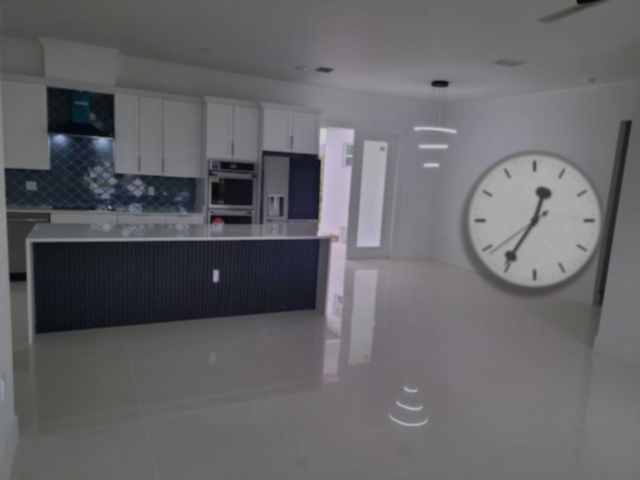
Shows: 12:35:39
